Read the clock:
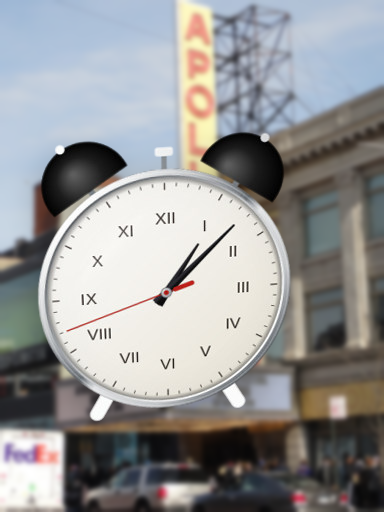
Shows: 1:07:42
